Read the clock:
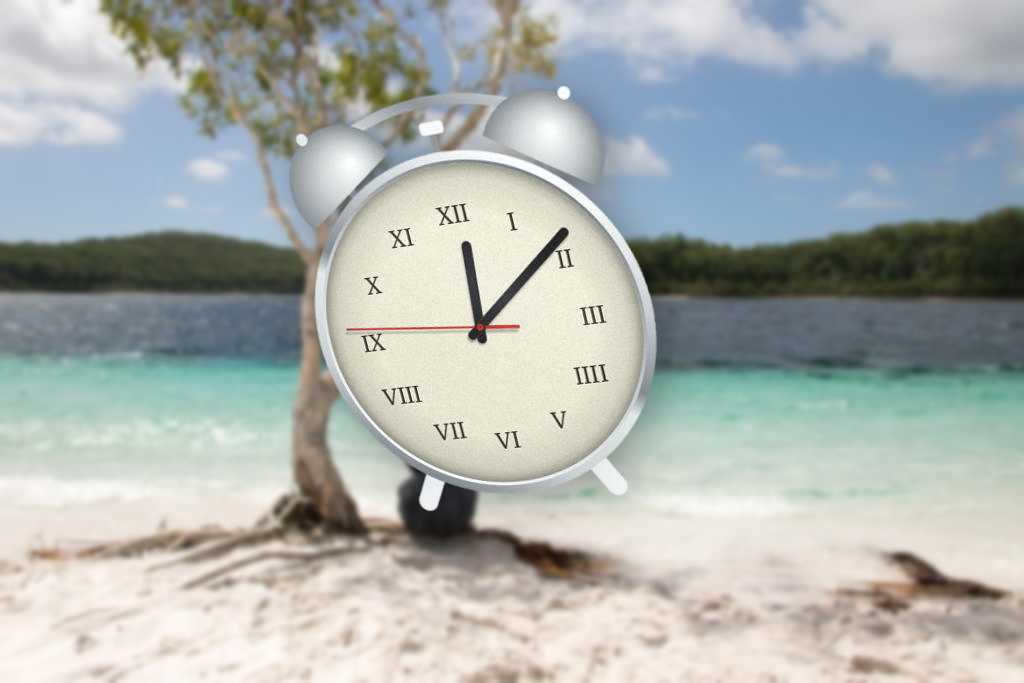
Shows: 12:08:46
